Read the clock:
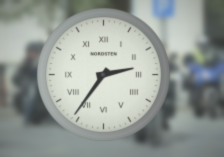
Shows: 2:36
